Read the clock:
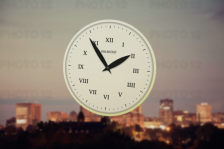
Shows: 1:54
